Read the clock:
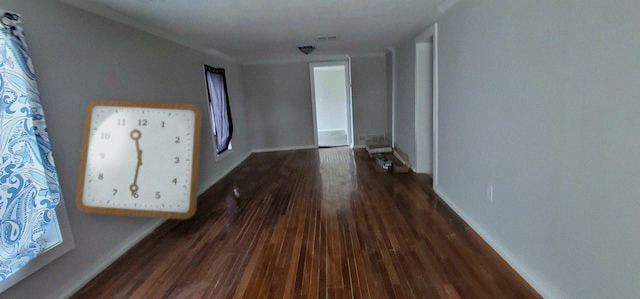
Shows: 11:31
